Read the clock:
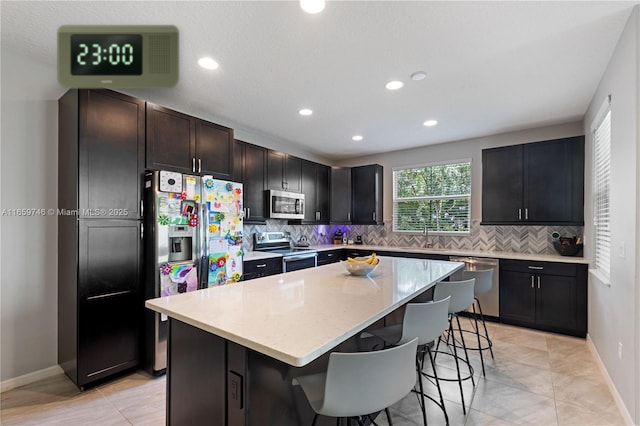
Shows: 23:00
